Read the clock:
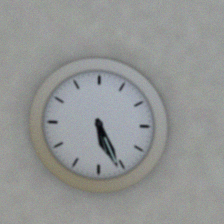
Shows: 5:26
